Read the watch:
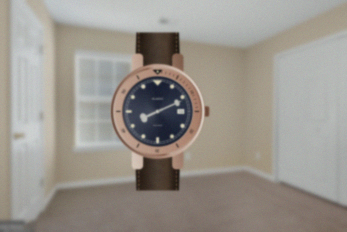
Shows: 8:11
